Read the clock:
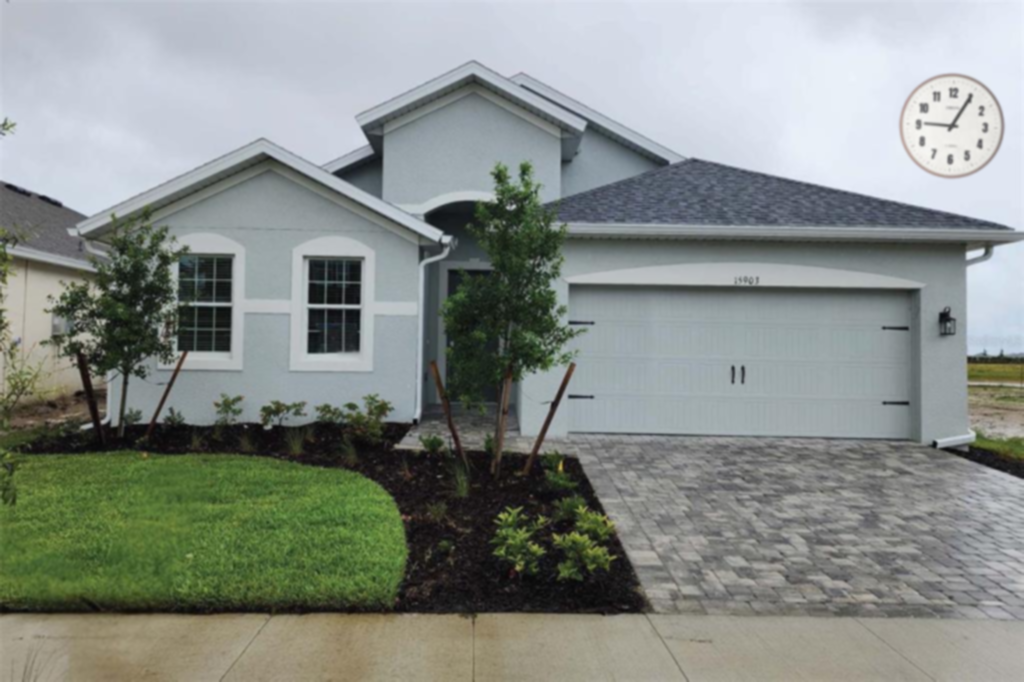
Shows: 9:05
